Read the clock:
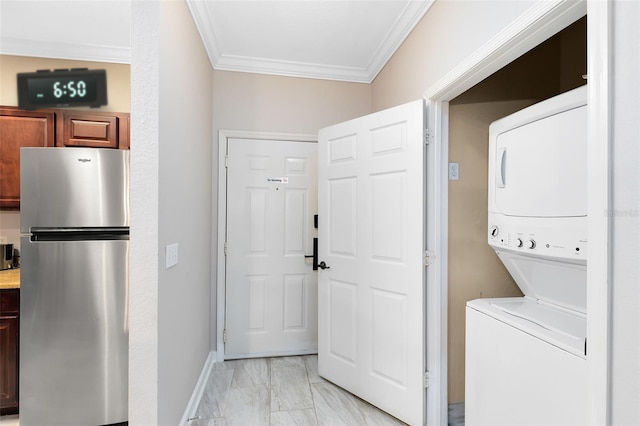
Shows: 6:50
